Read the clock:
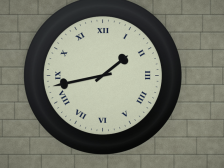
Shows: 1:43
